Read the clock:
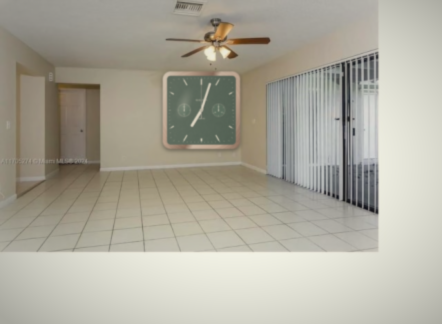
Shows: 7:03
